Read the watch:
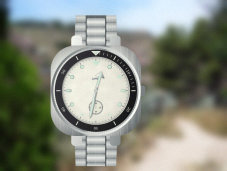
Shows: 12:32
